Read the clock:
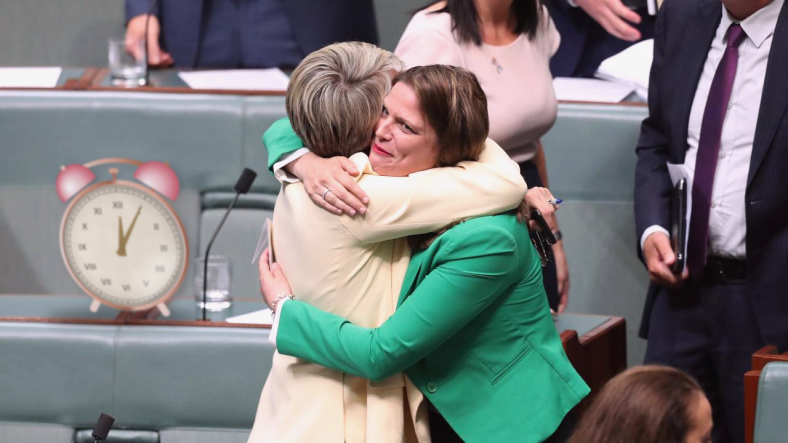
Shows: 12:05
